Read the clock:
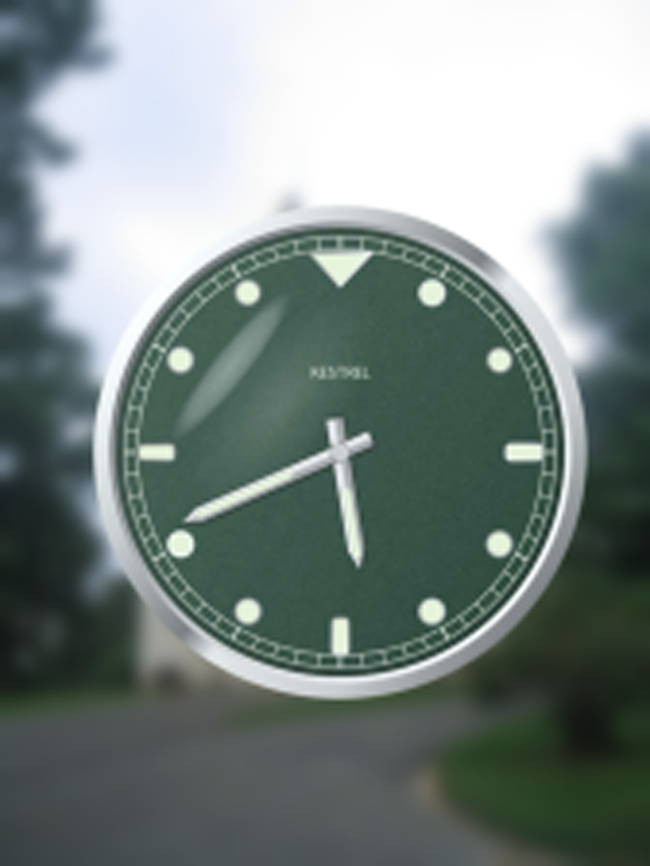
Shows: 5:41
